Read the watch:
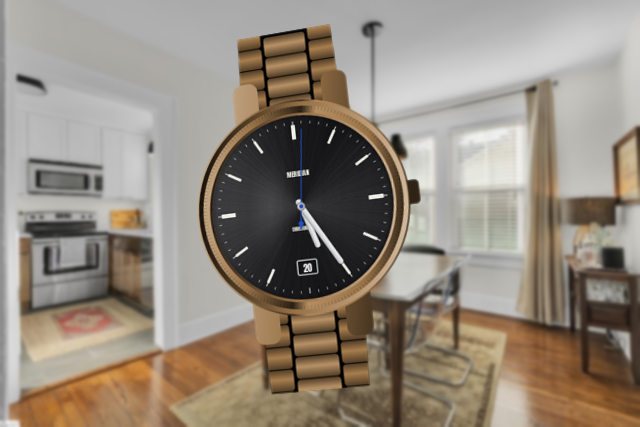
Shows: 5:25:01
